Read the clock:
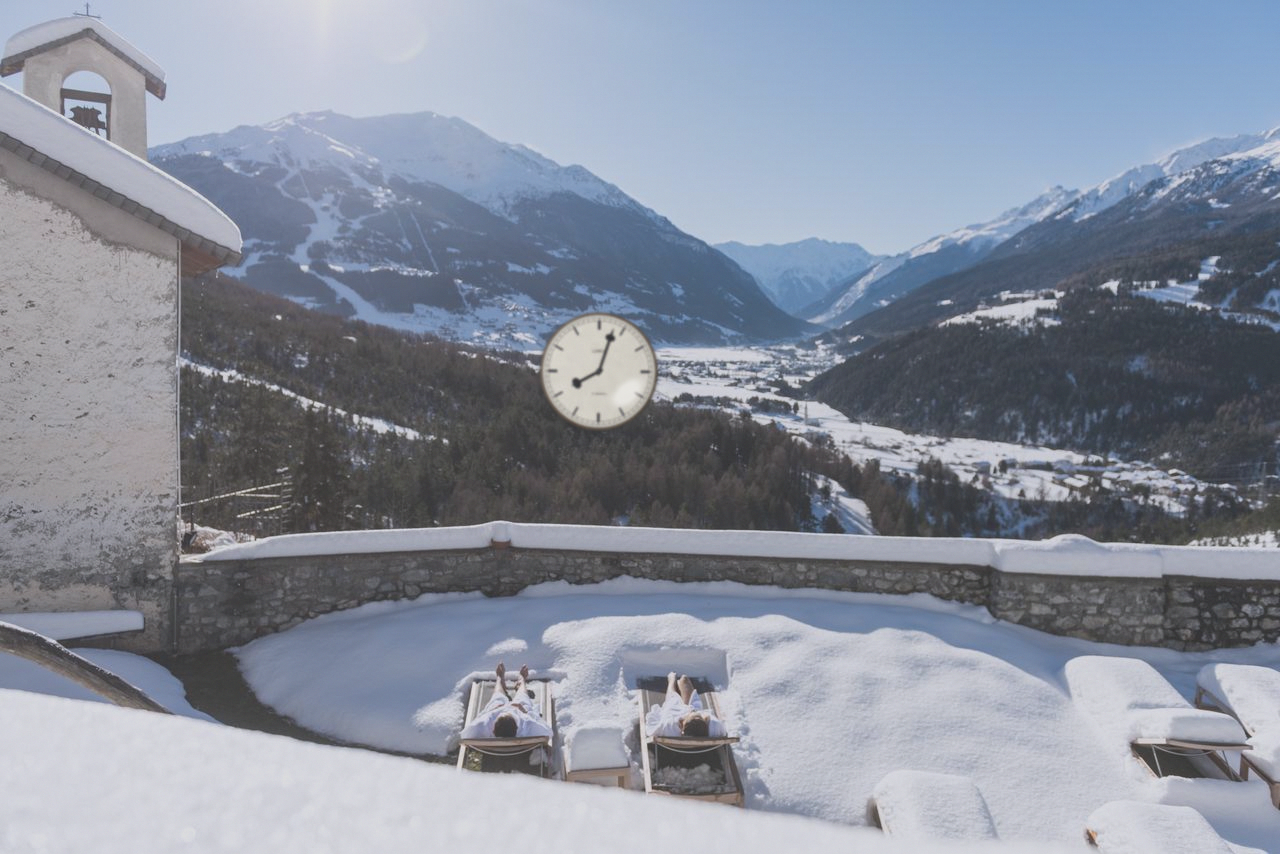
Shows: 8:03
